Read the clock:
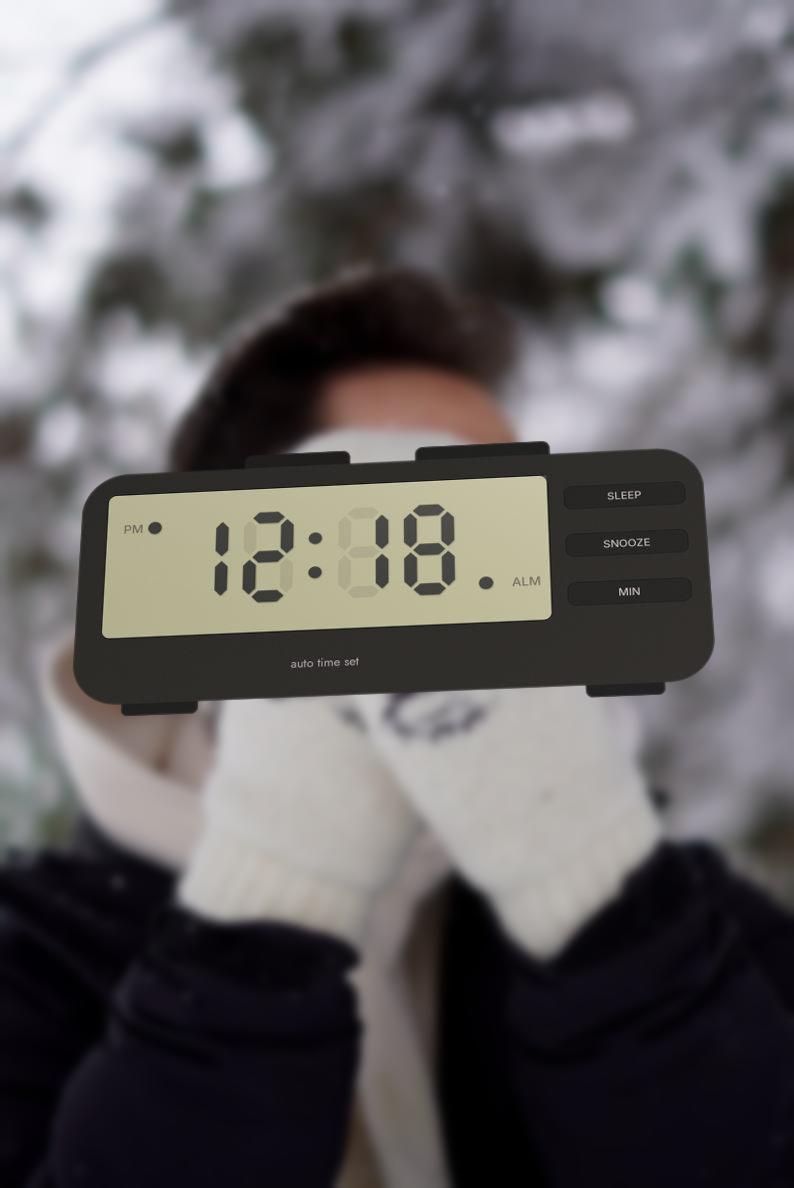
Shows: 12:18
